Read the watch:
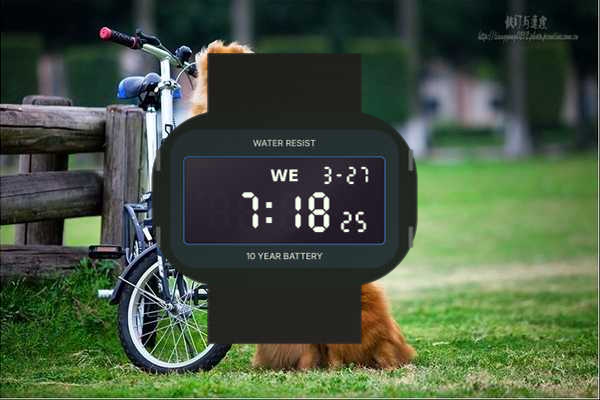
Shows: 7:18:25
